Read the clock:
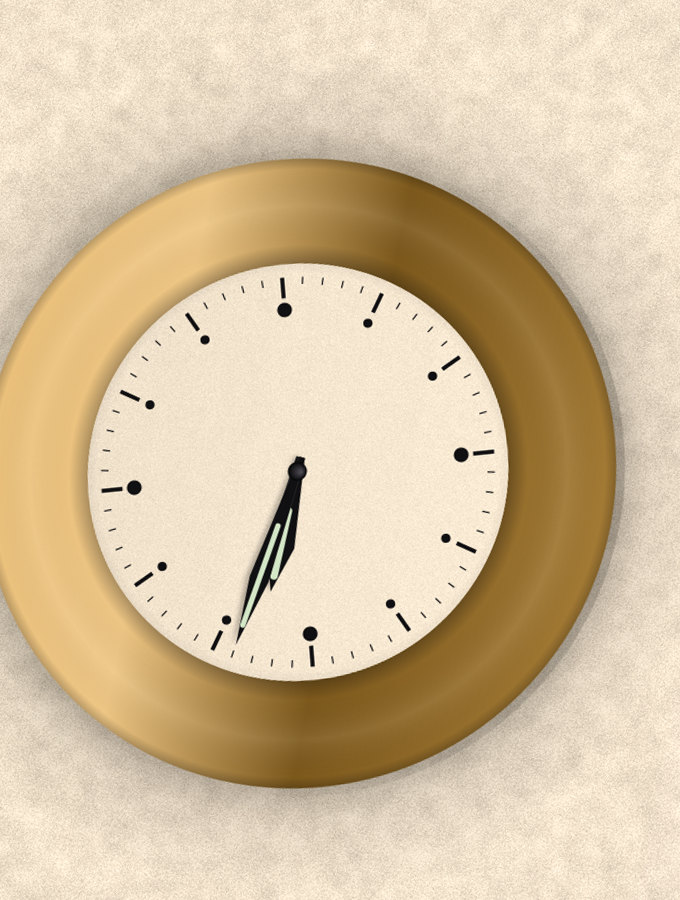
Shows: 6:34
